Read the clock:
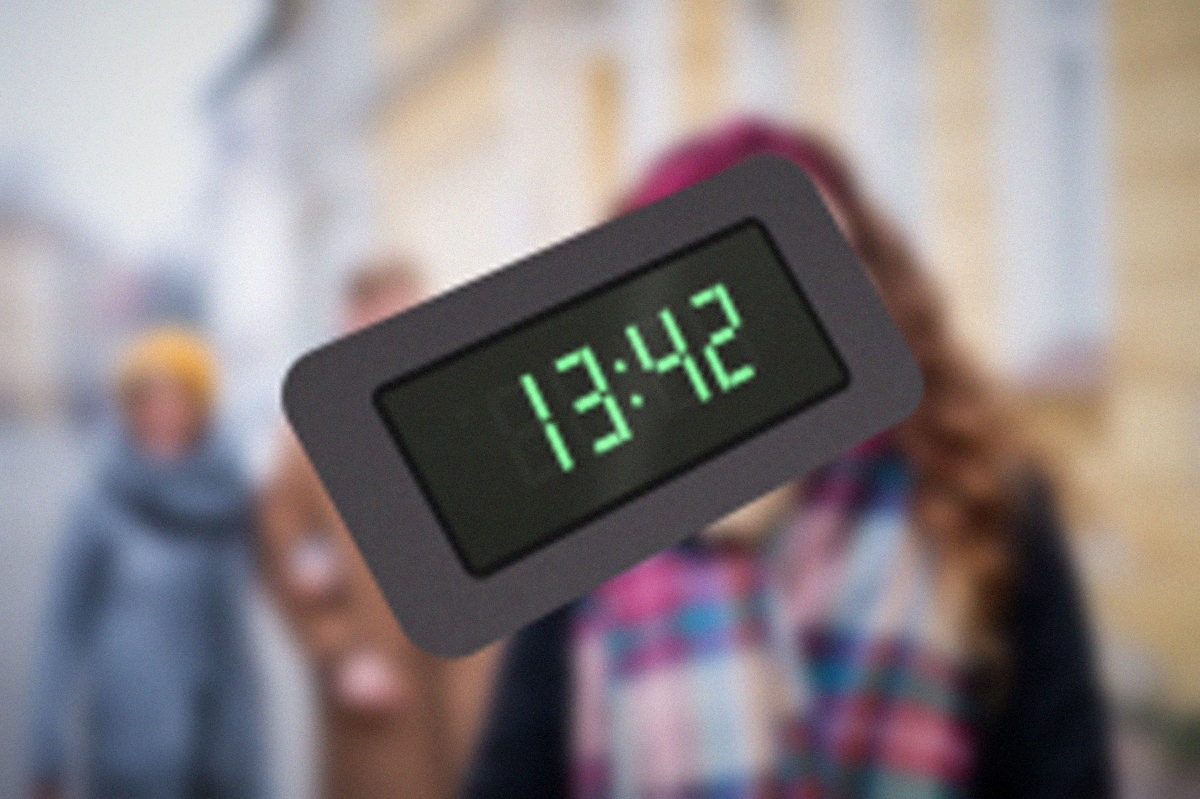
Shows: 13:42
